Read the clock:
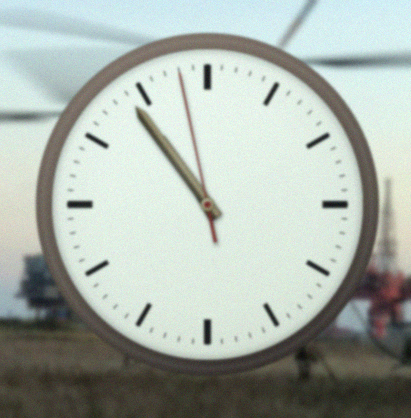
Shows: 10:53:58
